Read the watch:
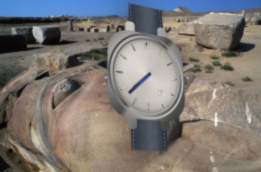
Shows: 7:38
